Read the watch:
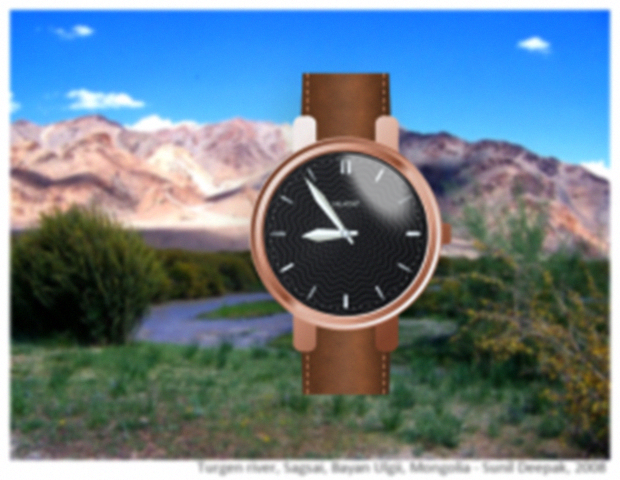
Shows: 8:54
